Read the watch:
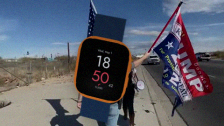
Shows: 18:50
